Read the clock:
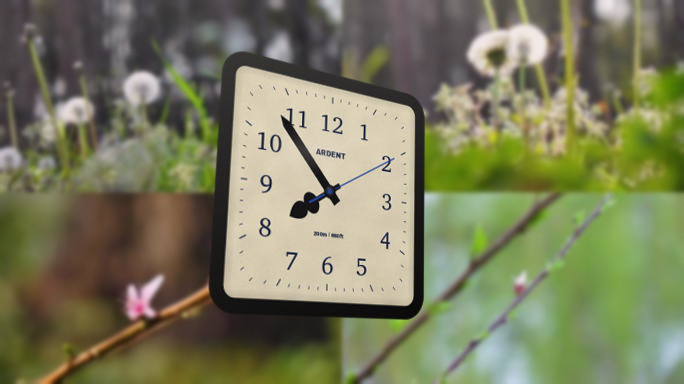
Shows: 7:53:10
